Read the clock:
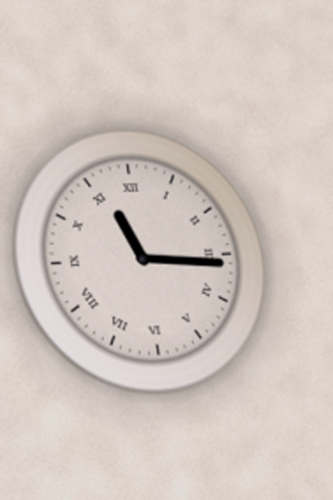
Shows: 11:16
